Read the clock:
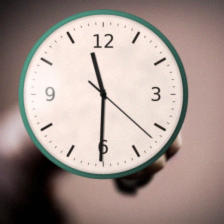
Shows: 11:30:22
